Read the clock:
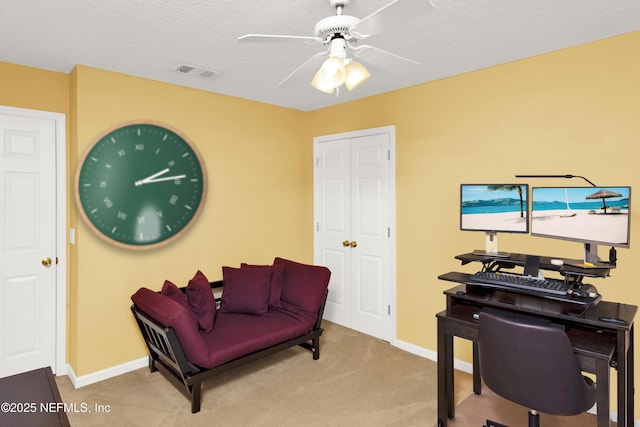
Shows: 2:14
